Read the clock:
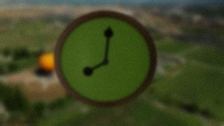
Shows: 8:01
